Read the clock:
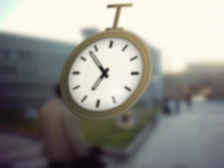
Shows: 6:53
